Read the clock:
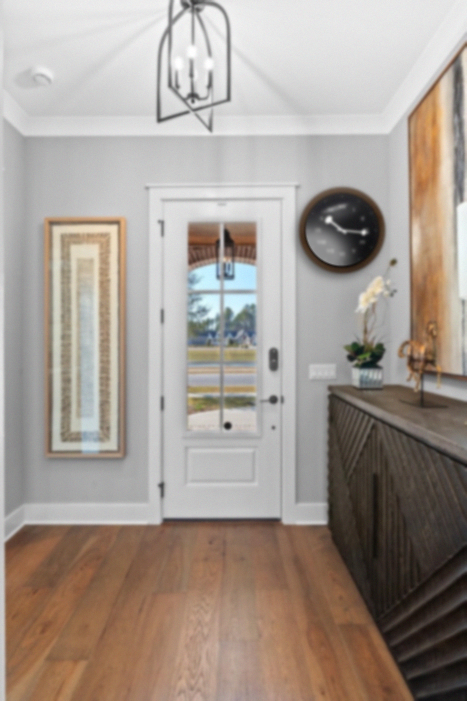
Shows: 10:16
